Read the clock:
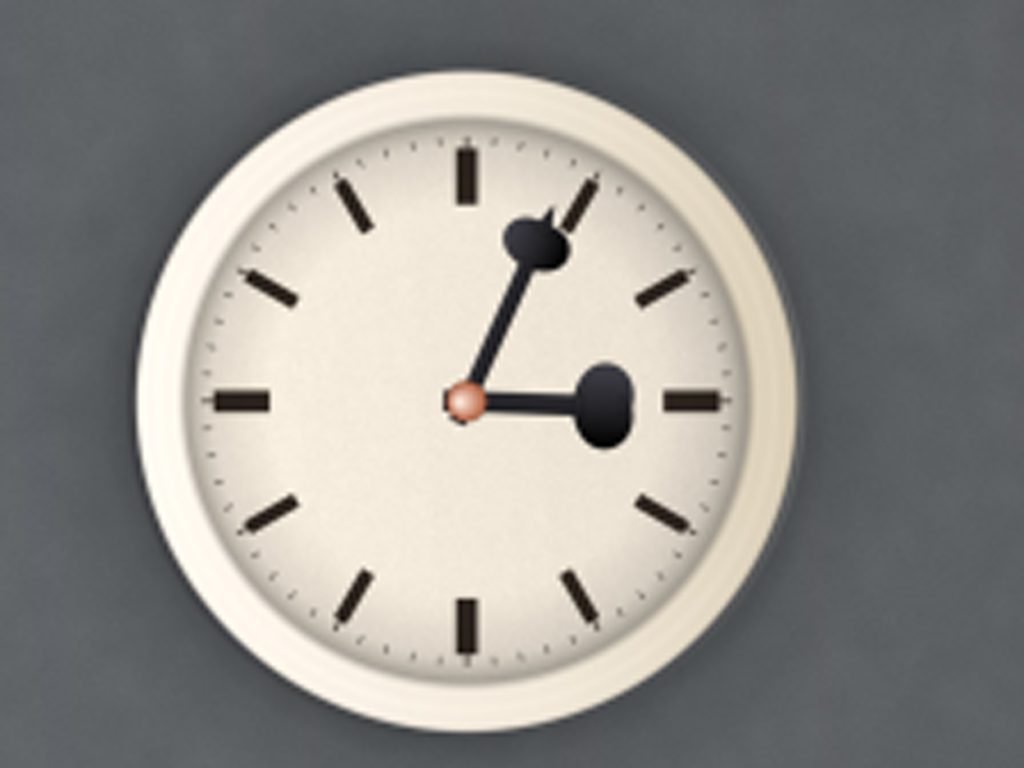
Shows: 3:04
